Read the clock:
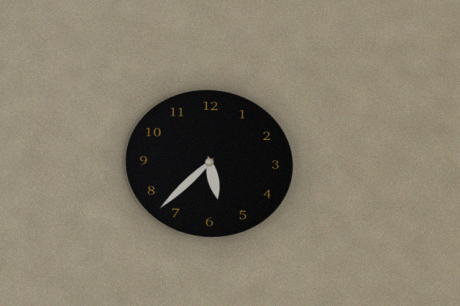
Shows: 5:37
